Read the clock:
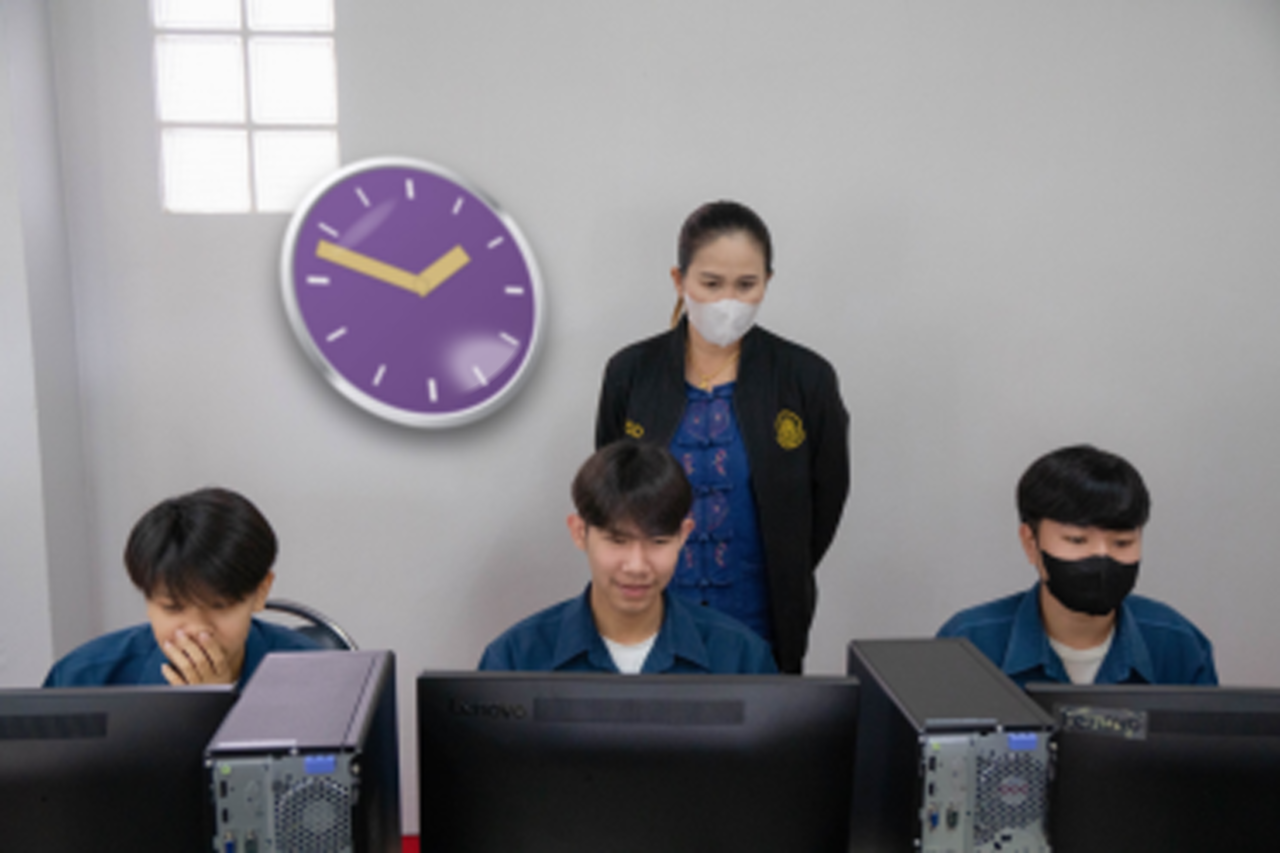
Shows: 1:48
